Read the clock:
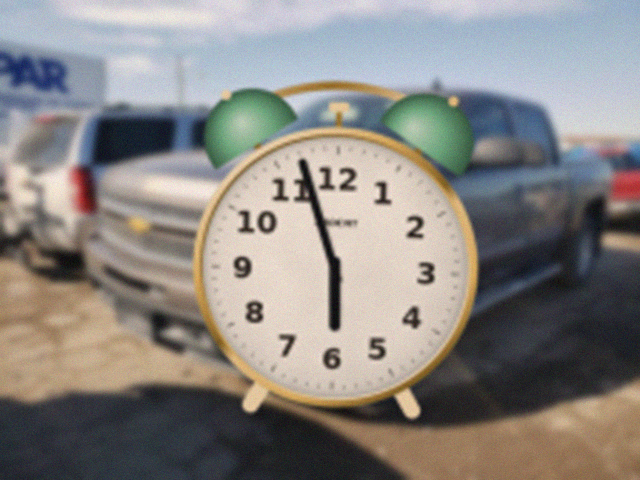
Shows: 5:57
